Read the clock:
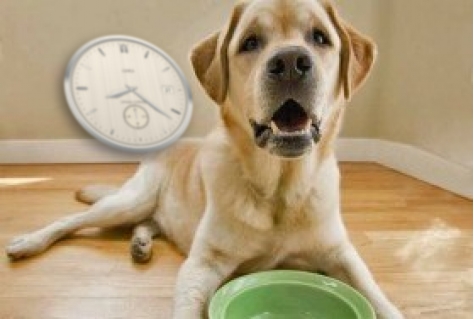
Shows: 8:22
